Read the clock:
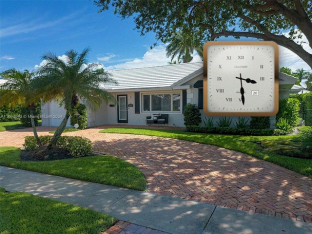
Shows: 3:29
